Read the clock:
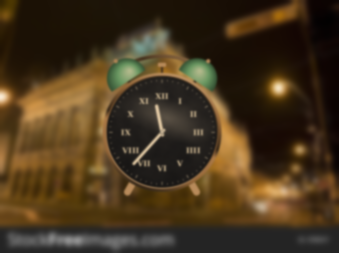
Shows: 11:37
